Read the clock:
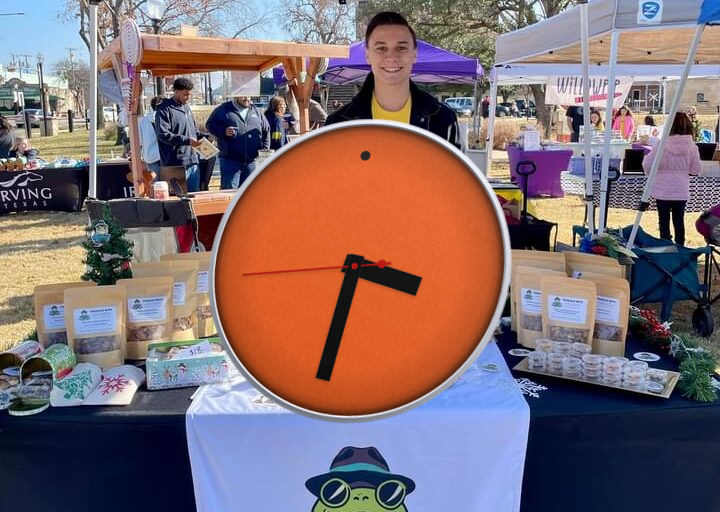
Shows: 3:31:44
